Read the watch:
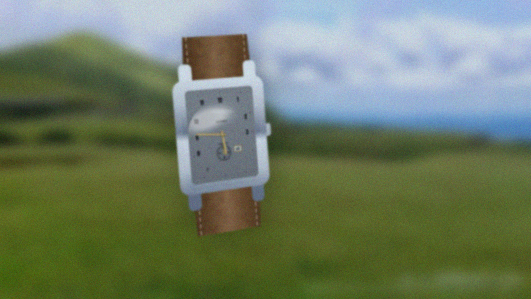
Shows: 5:46
